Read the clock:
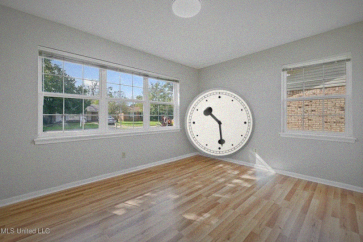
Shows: 10:29
